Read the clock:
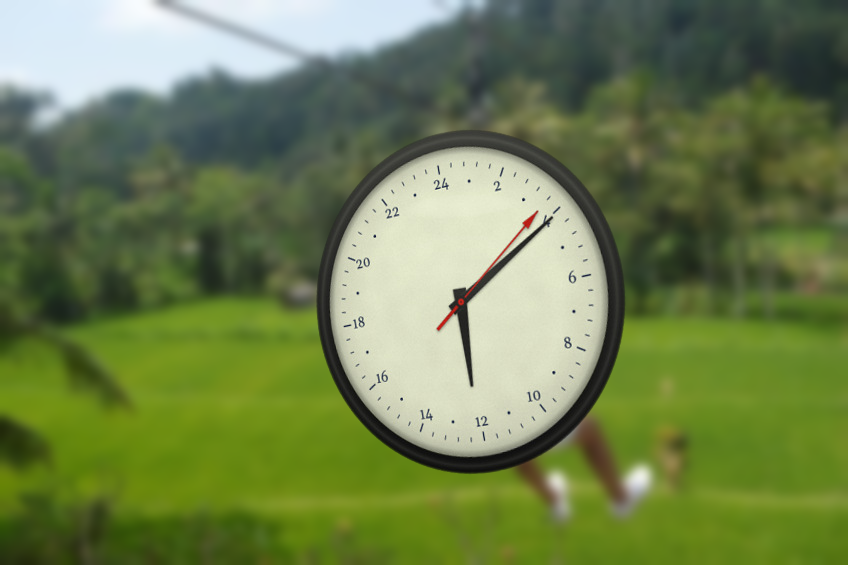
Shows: 12:10:09
